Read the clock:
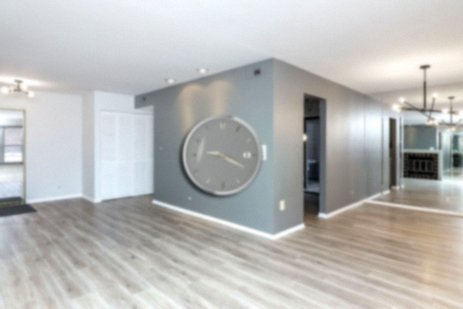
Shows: 9:20
